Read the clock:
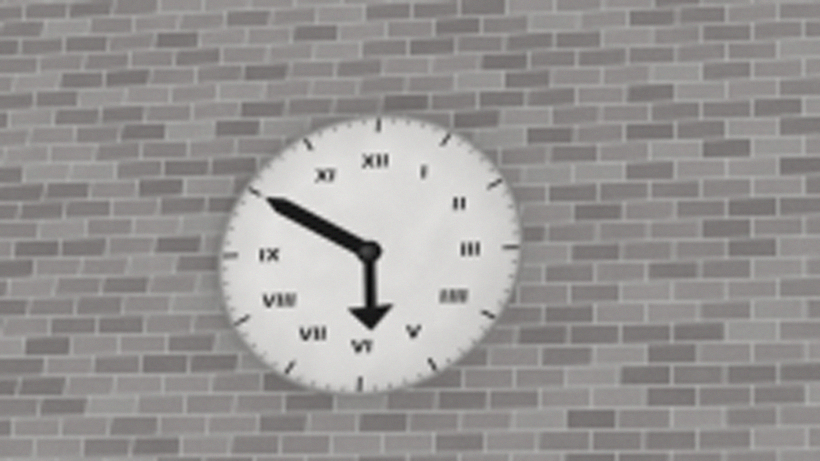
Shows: 5:50
